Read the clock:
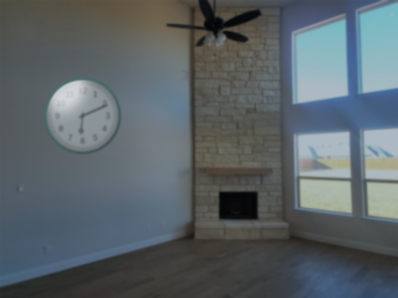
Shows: 6:11
